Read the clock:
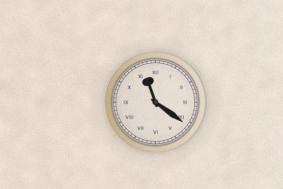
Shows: 11:21
